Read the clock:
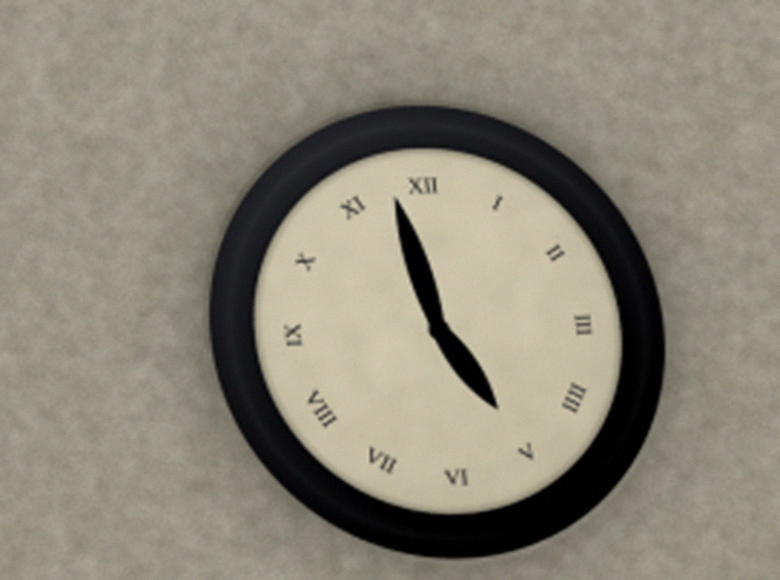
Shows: 4:58
